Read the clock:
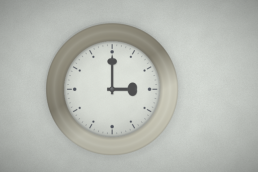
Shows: 3:00
